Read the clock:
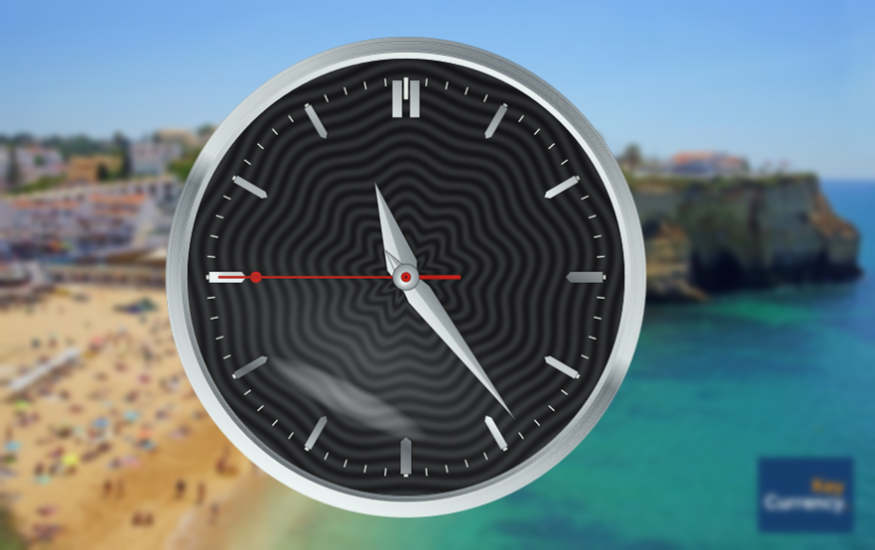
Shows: 11:23:45
